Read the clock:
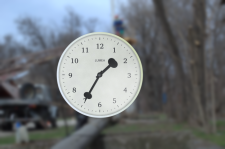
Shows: 1:35
